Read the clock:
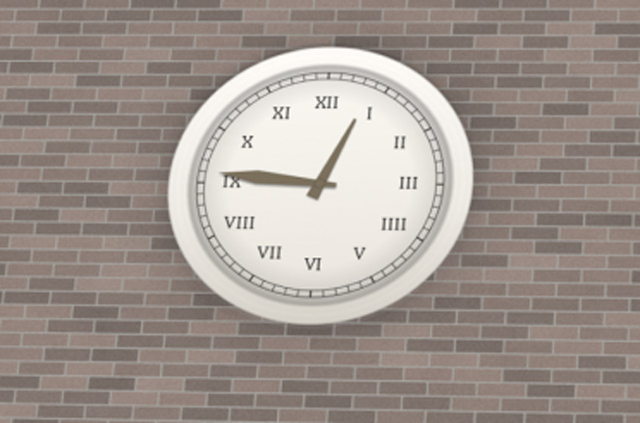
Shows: 12:46
